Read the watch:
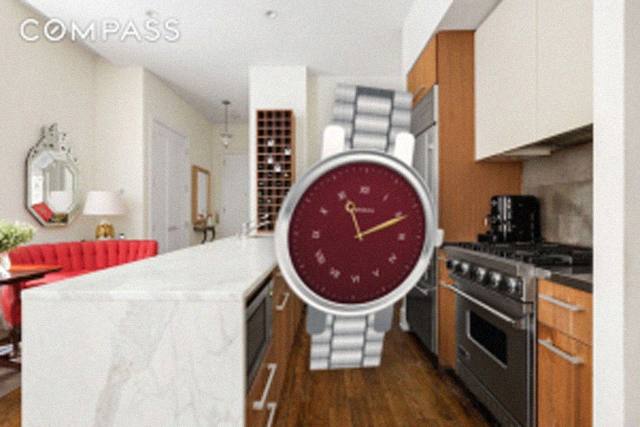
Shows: 11:11
